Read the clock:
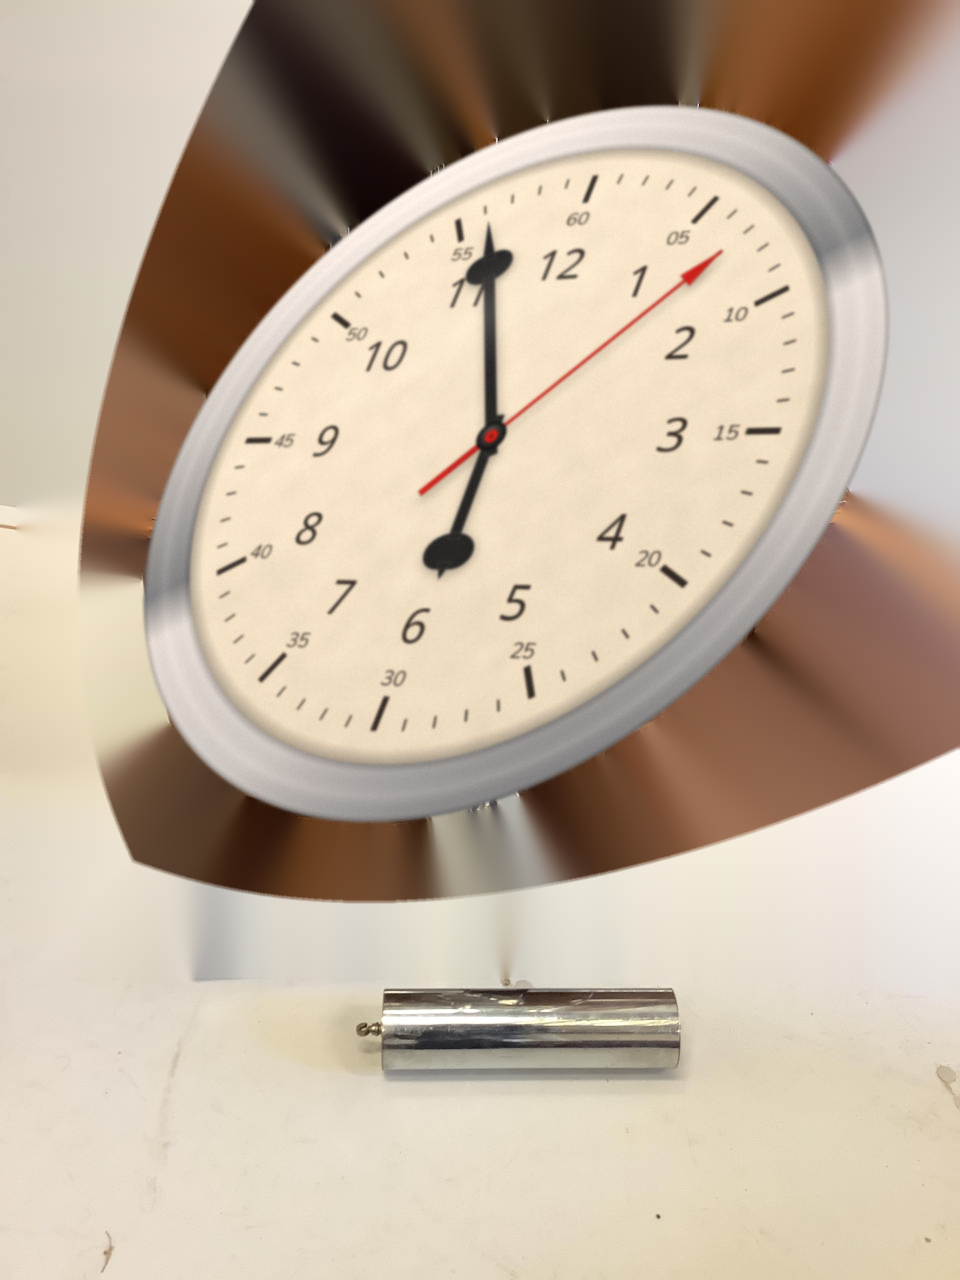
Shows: 5:56:07
